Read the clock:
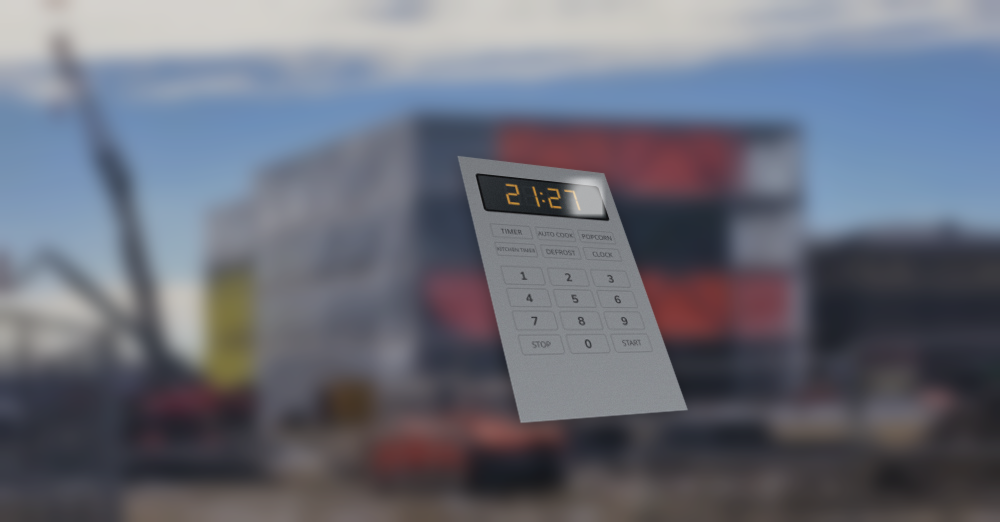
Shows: 21:27
